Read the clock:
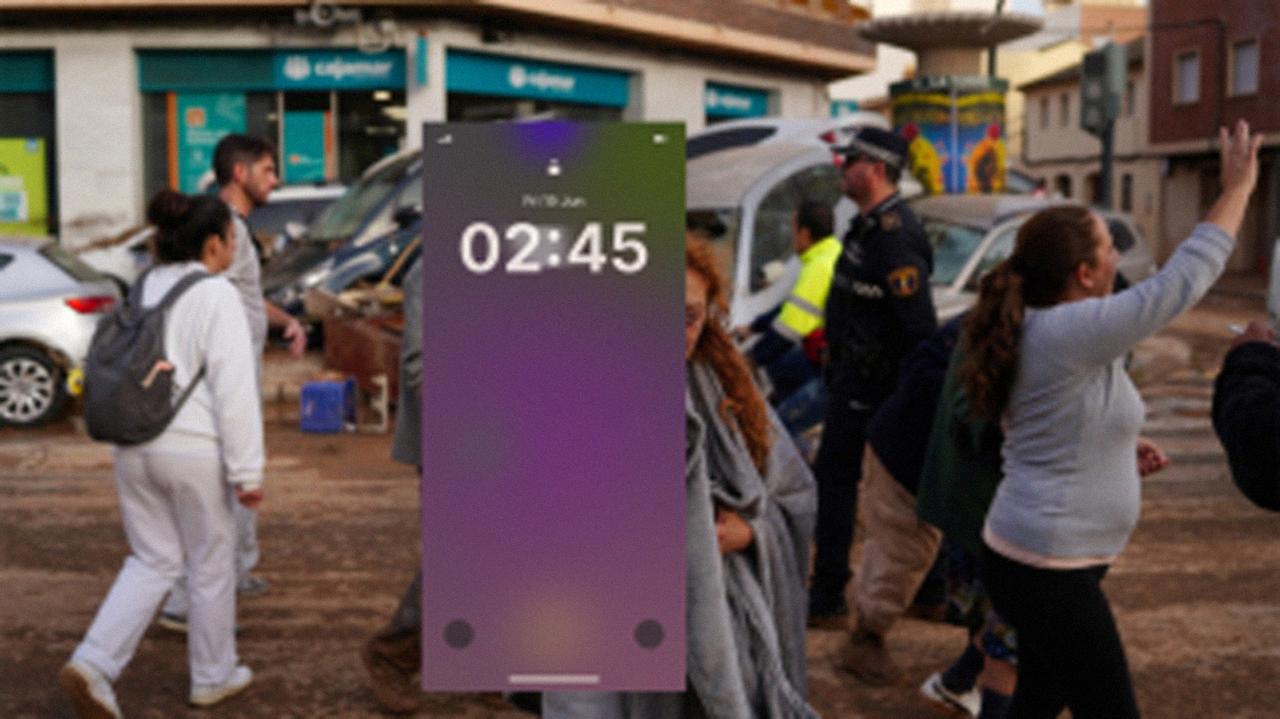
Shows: 2:45
